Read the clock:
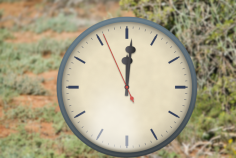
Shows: 12:00:56
